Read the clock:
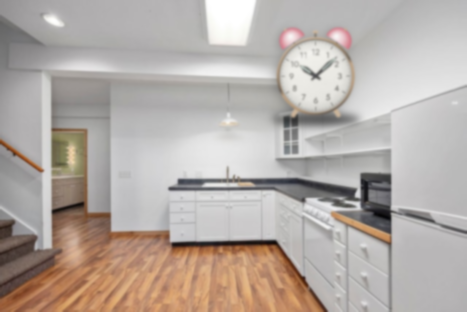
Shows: 10:08
